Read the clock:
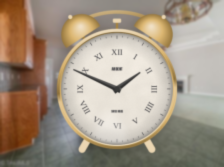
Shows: 1:49
